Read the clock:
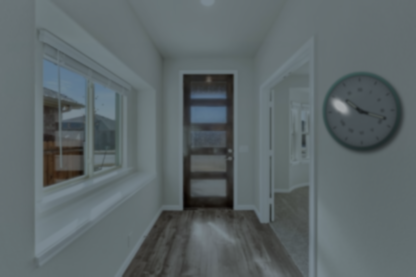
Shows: 10:18
